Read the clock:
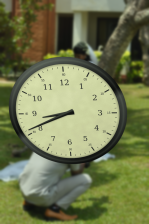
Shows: 8:41
